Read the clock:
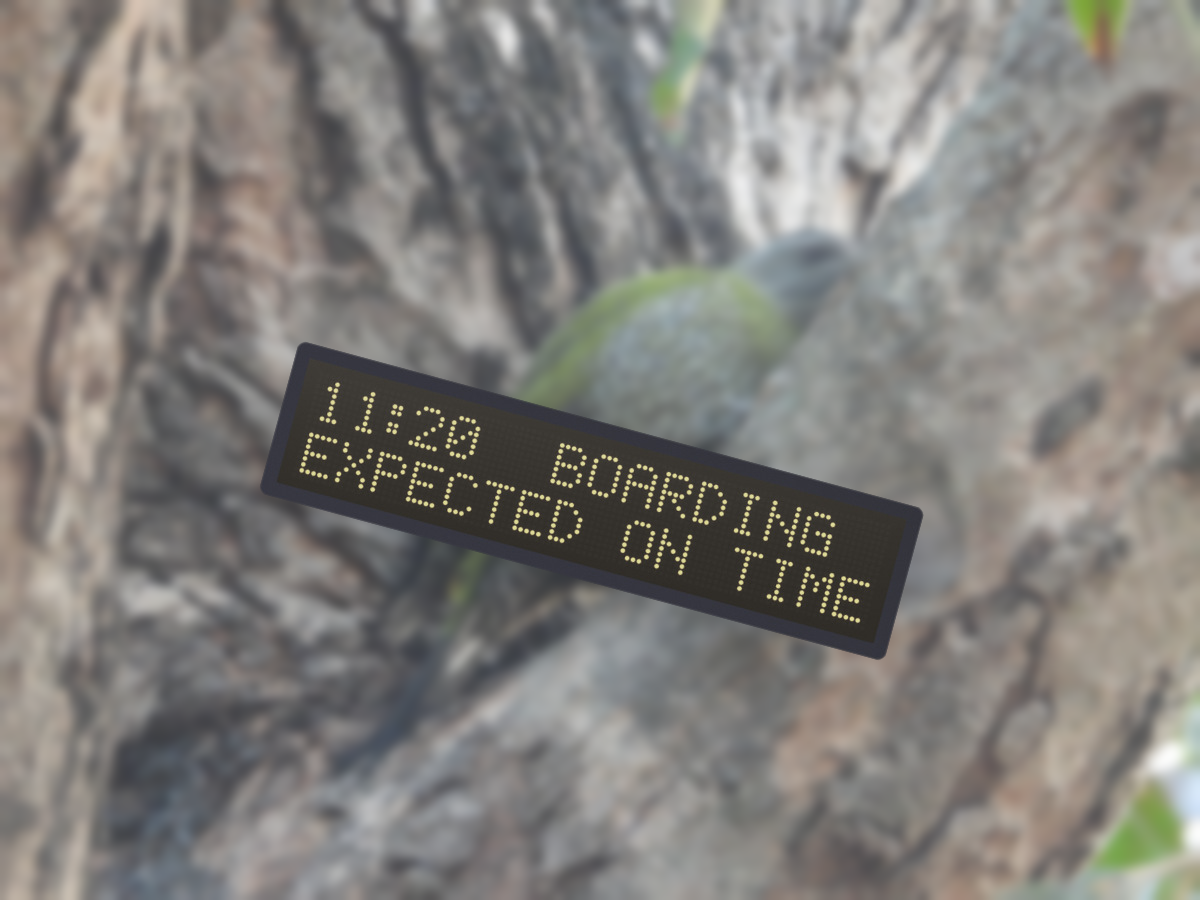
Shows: 11:20
